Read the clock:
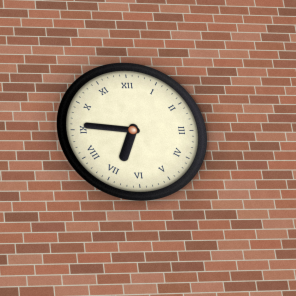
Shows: 6:46
